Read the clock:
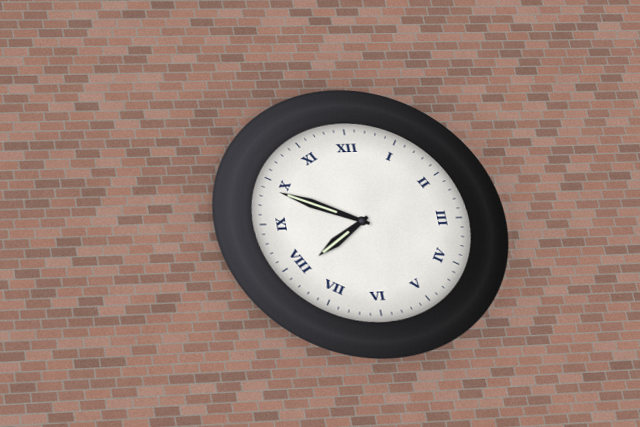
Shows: 7:49
